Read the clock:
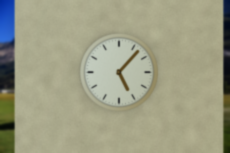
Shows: 5:07
